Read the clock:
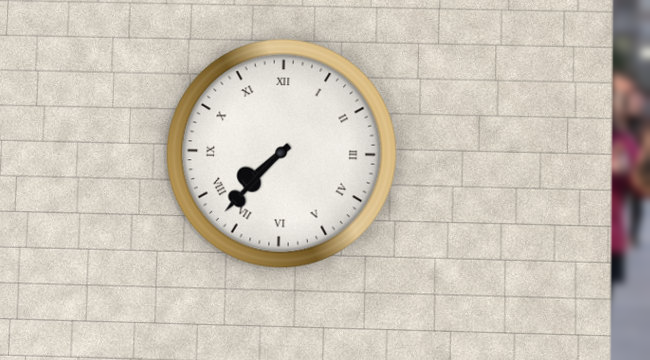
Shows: 7:37
